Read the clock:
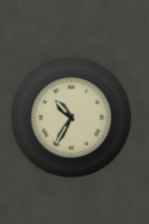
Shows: 10:35
